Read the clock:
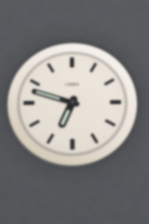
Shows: 6:48
